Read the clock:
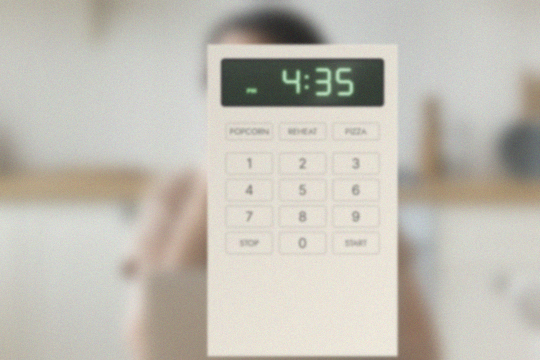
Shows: 4:35
